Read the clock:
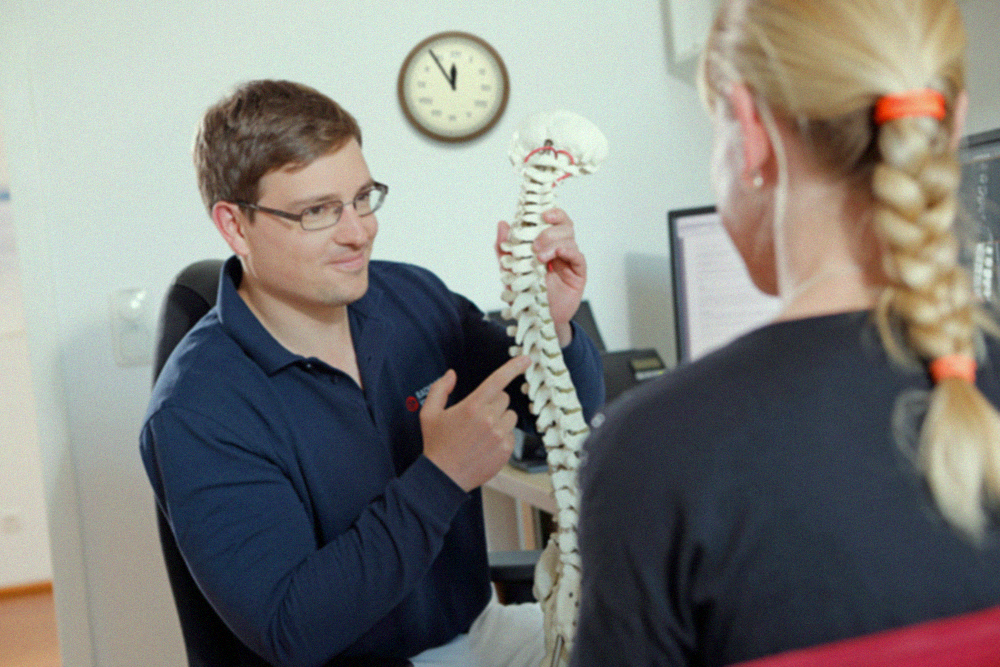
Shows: 11:54
